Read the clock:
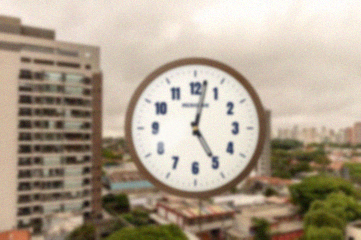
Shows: 5:02
